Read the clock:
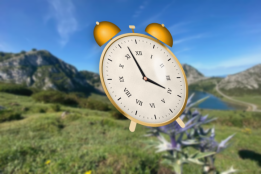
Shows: 3:57
